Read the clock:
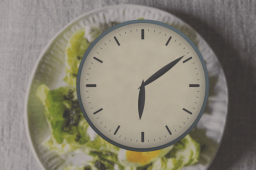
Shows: 6:09
